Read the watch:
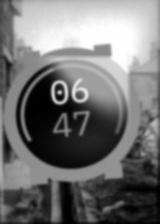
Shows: 6:47
